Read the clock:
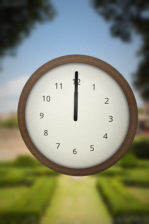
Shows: 12:00
